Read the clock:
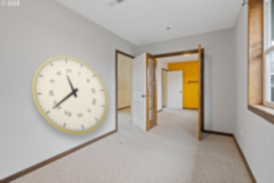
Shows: 11:40
